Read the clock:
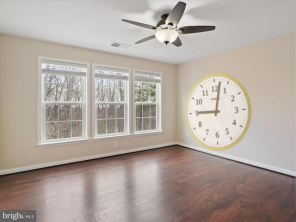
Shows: 9:02
